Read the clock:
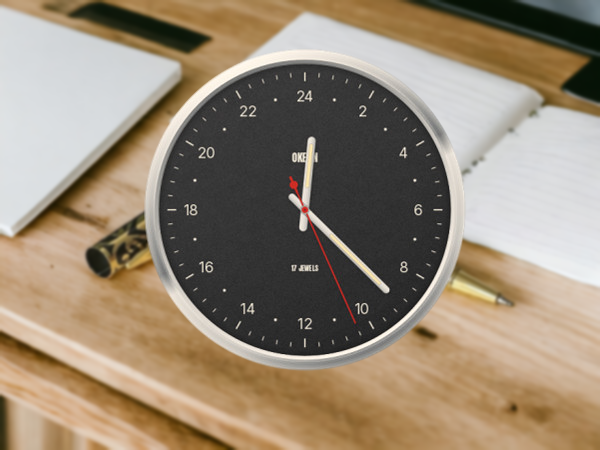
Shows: 0:22:26
